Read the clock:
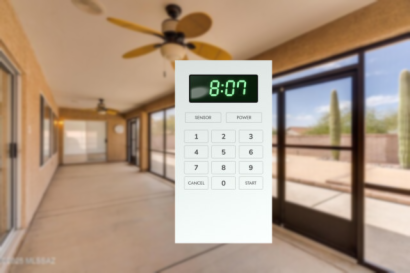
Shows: 8:07
